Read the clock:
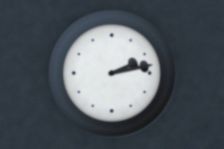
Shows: 2:13
